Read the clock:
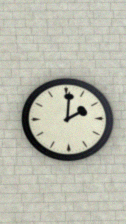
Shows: 2:01
